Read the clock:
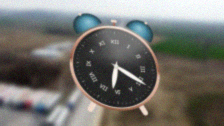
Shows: 6:20
